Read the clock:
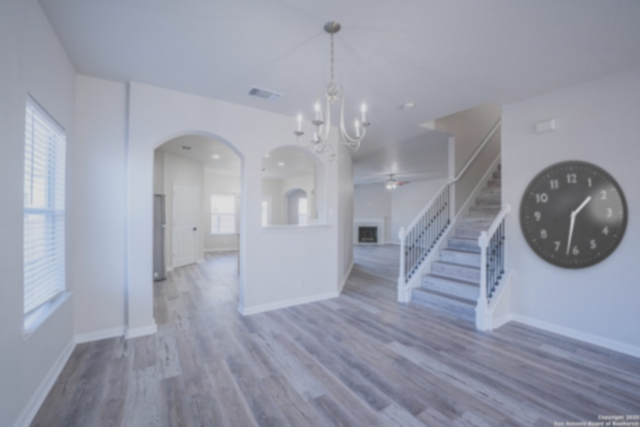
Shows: 1:32
